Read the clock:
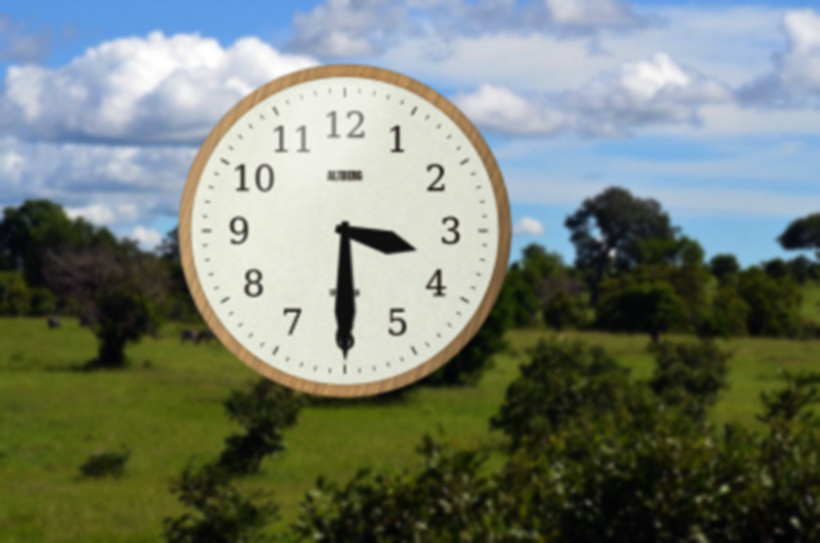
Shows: 3:30
